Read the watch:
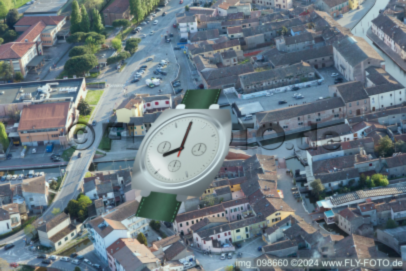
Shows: 8:00
